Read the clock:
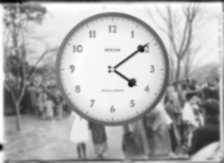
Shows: 4:09
